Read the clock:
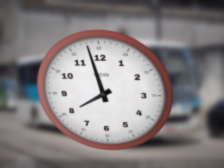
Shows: 7:58
